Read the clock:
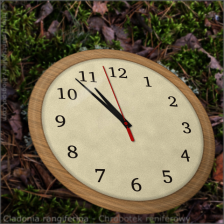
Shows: 10:52:58
